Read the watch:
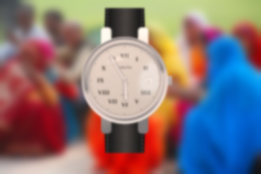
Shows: 5:55
